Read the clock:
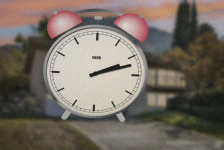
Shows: 2:12
